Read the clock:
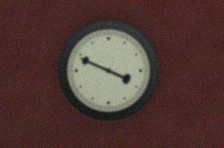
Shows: 3:49
